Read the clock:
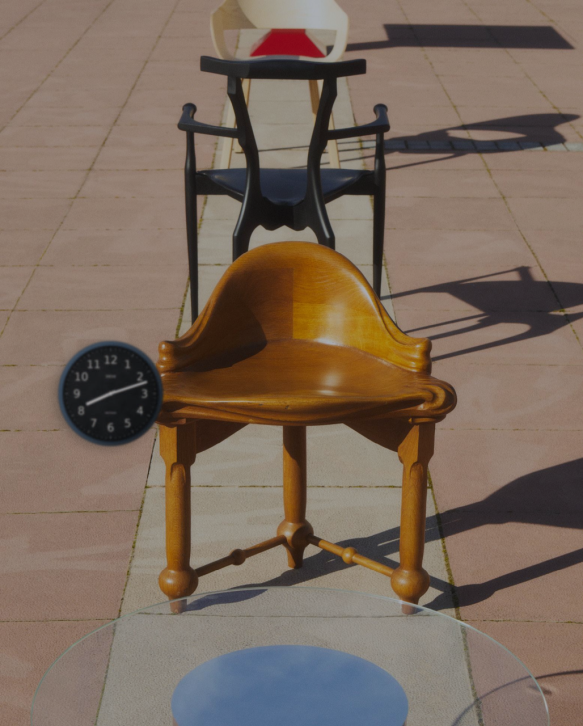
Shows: 8:12
